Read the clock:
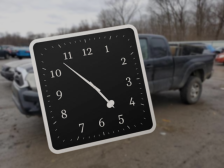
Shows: 4:53
